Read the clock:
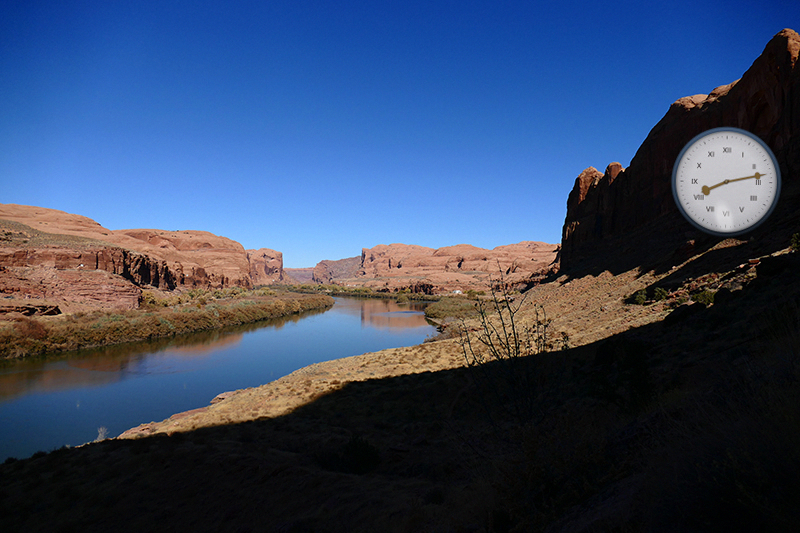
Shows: 8:13
